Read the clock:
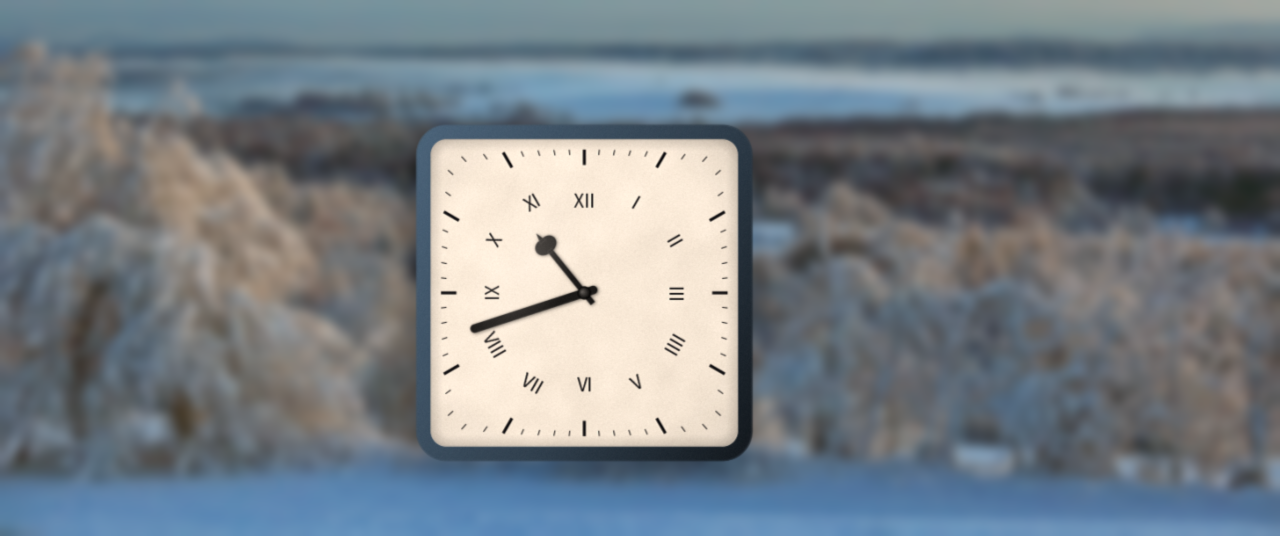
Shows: 10:42
